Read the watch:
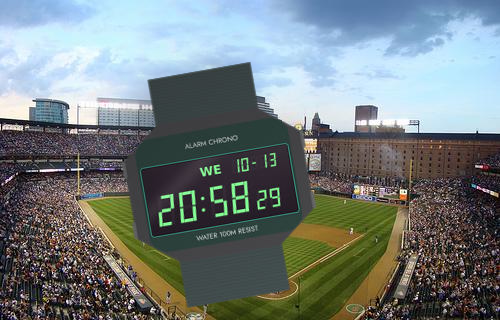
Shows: 20:58:29
